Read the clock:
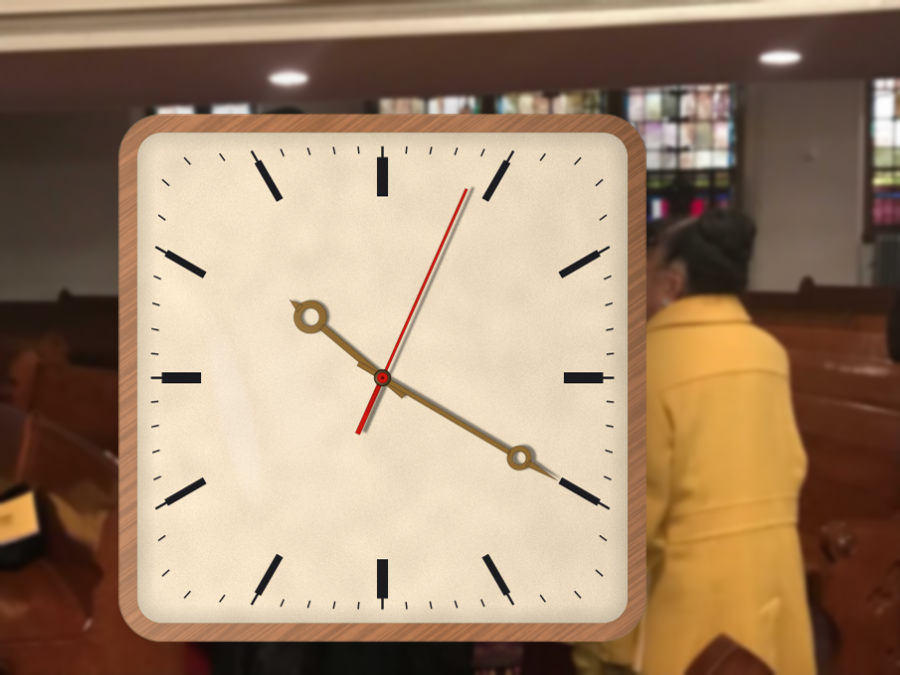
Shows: 10:20:04
